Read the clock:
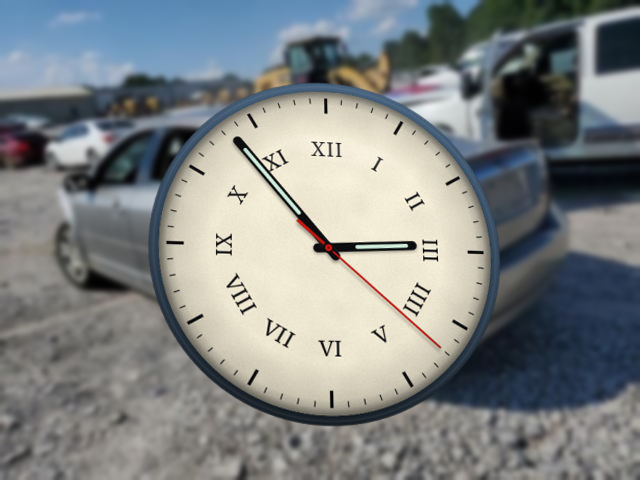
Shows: 2:53:22
